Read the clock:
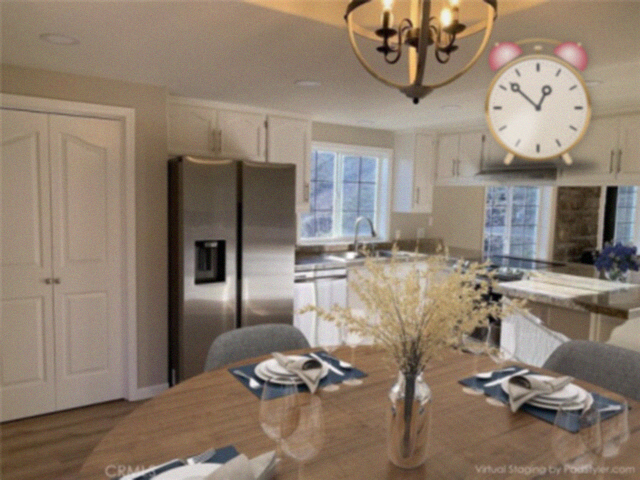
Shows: 12:52
